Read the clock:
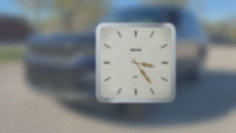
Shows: 3:24
